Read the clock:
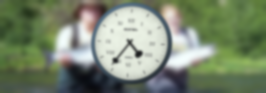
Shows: 4:36
